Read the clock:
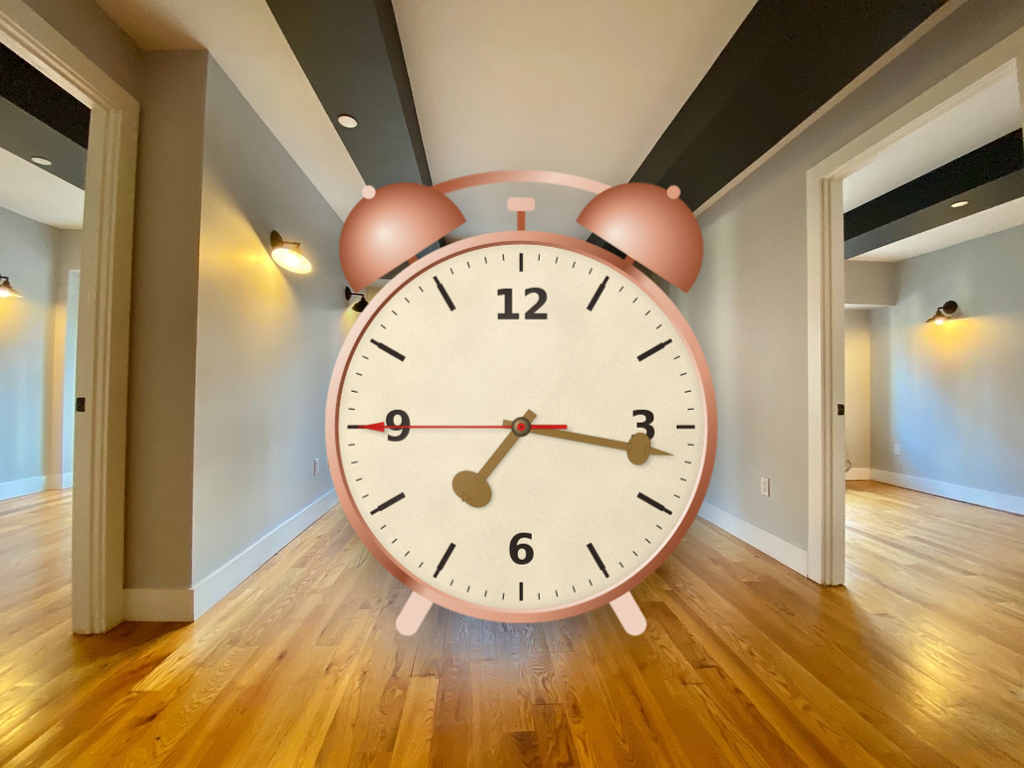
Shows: 7:16:45
